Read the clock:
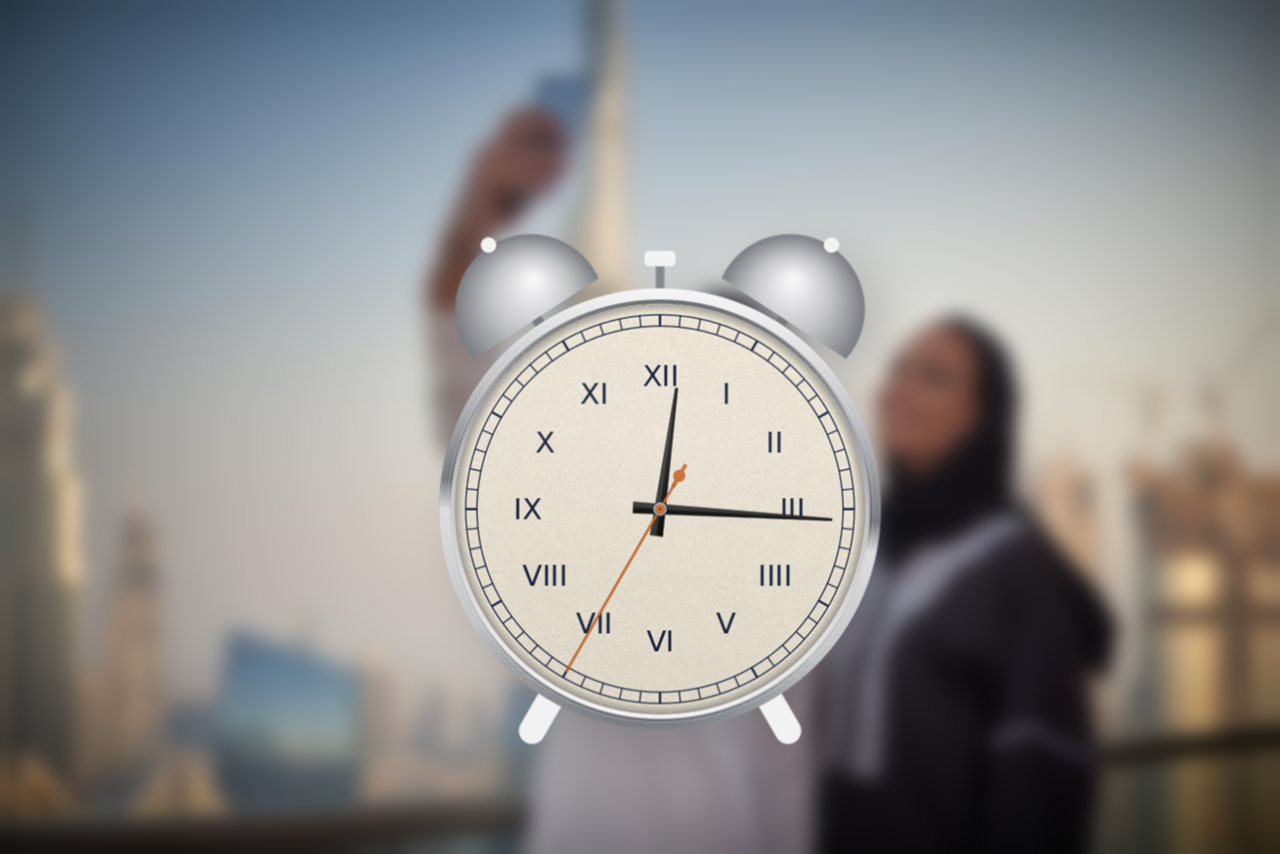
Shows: 12:15:35
